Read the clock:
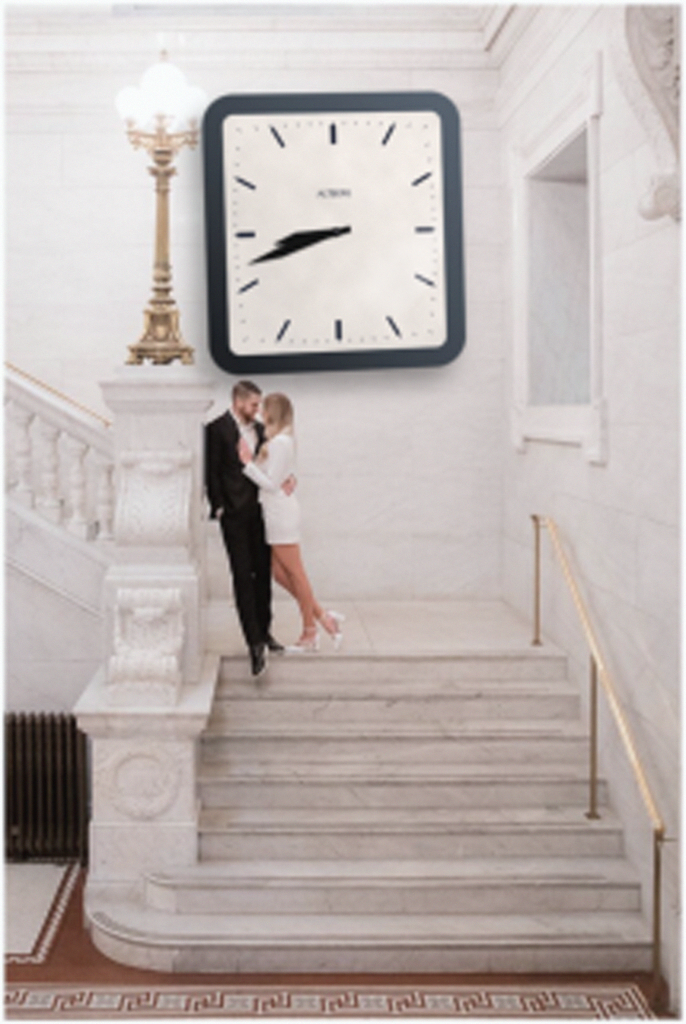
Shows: 8:42
